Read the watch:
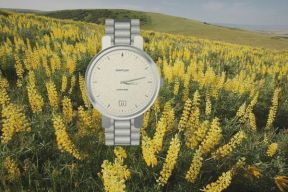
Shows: 3:13
